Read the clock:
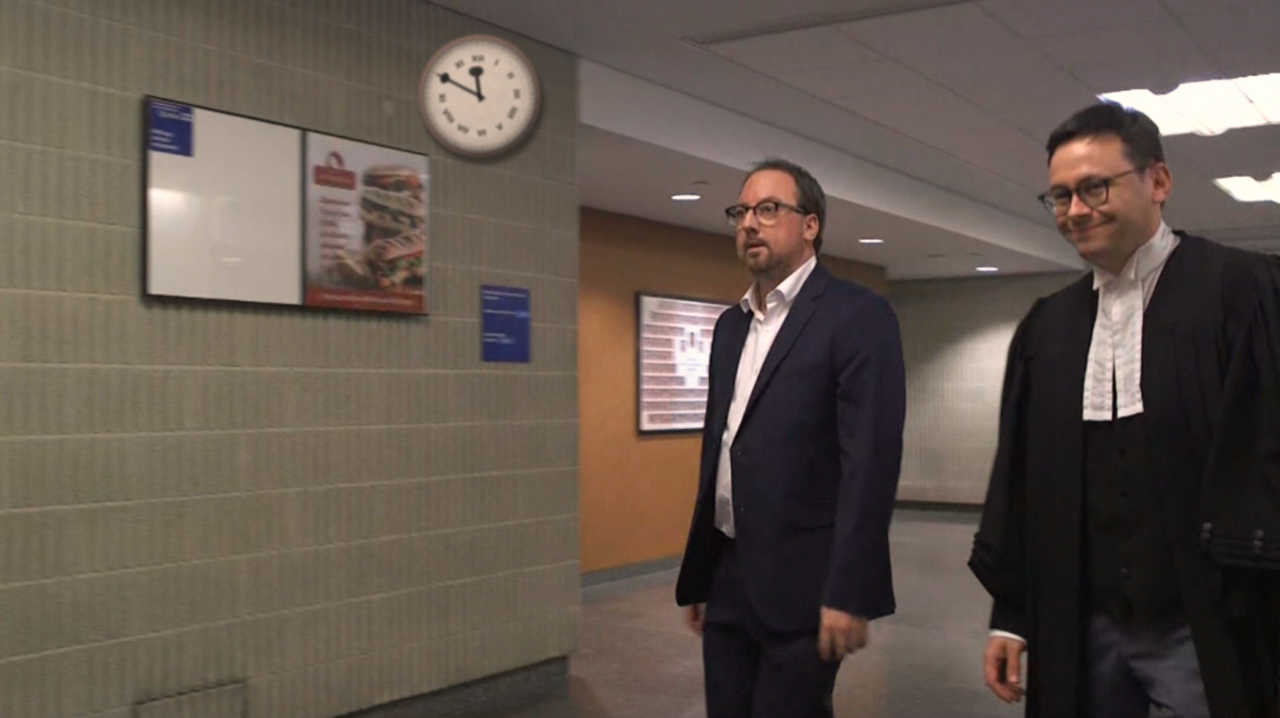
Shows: 11:50
